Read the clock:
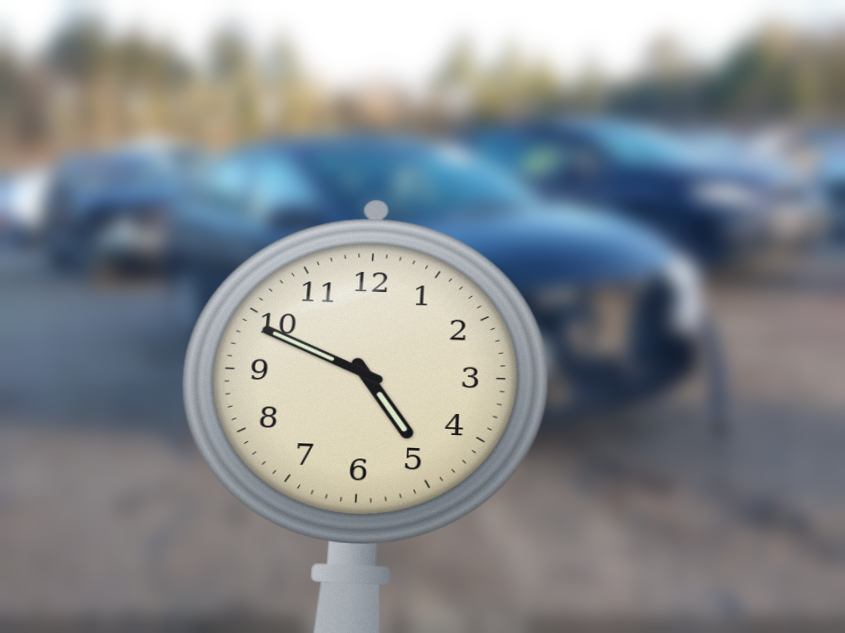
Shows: 4:49
